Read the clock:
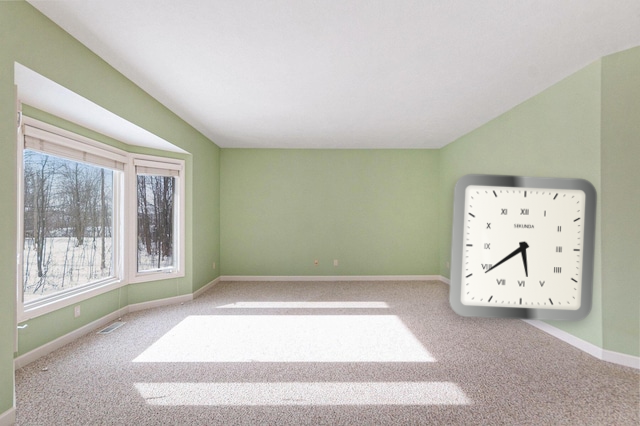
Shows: 5:39
